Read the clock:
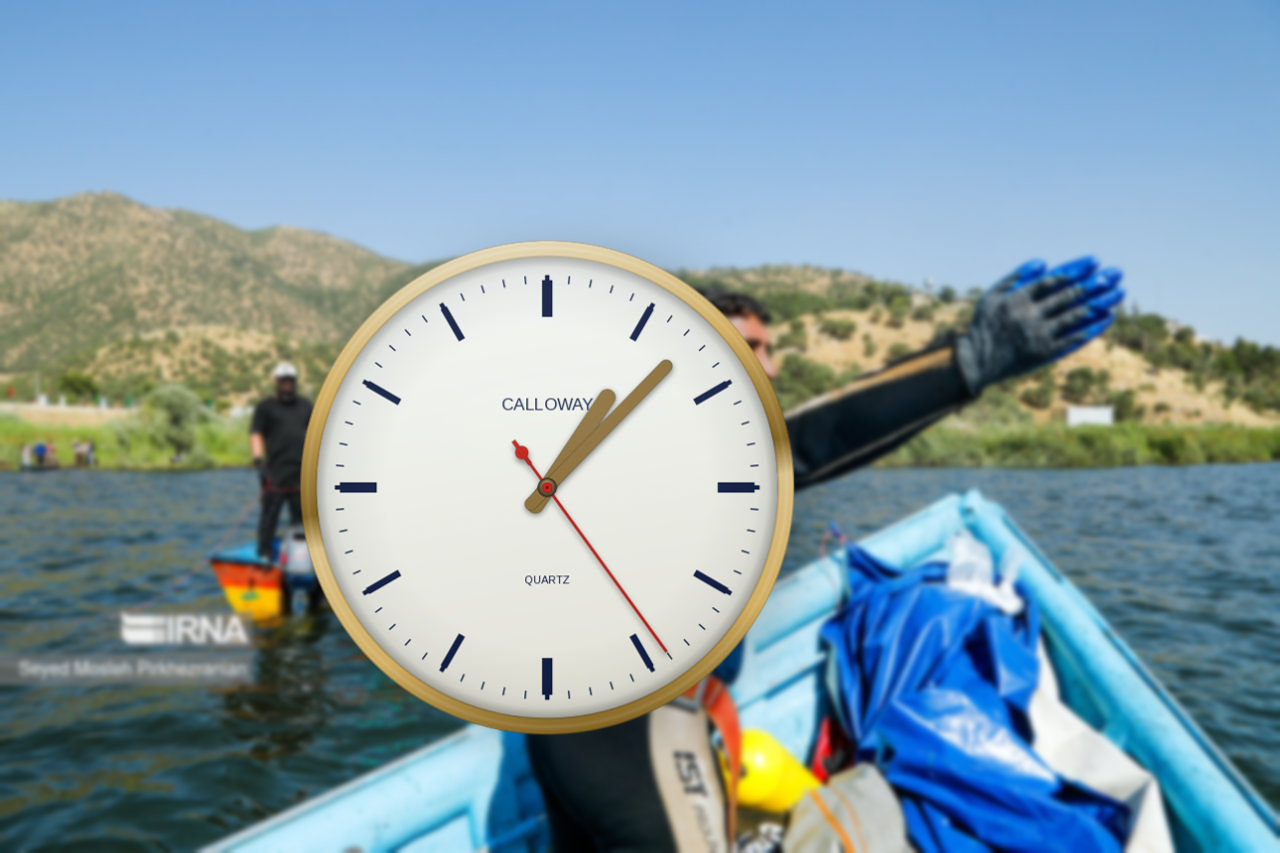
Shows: 1:07:24
